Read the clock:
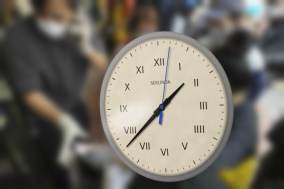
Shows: 1:38:02
